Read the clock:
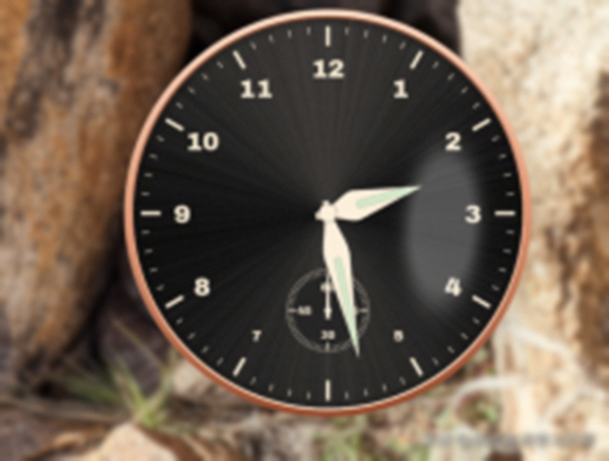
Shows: 2:28
